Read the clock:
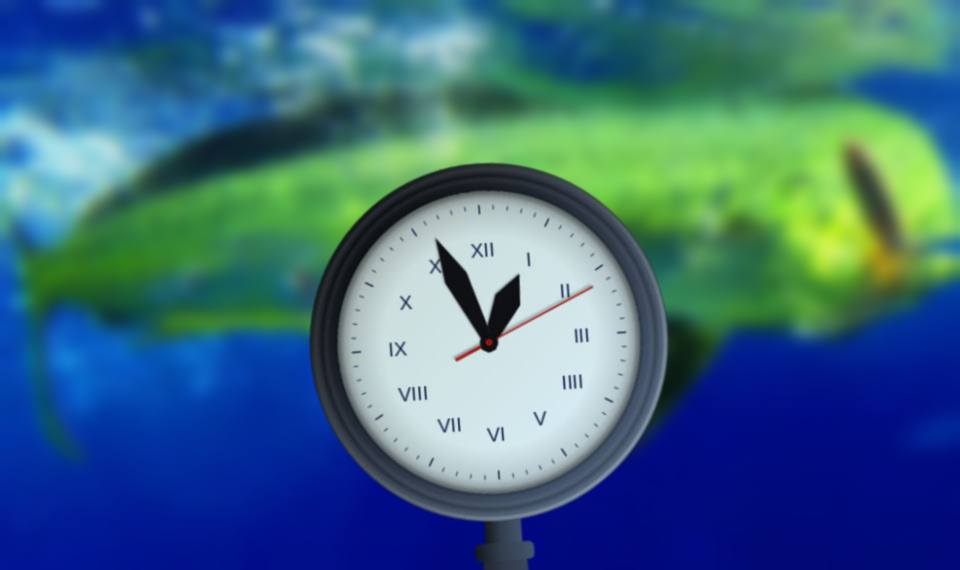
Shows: 12:56:11
